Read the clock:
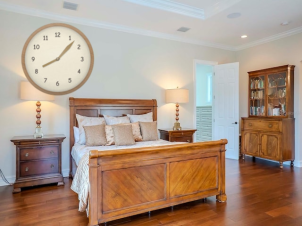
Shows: 8:07
